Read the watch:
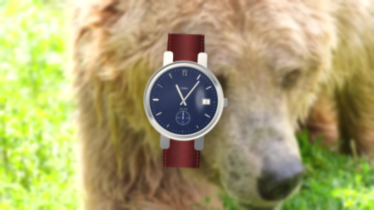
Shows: 11:06
